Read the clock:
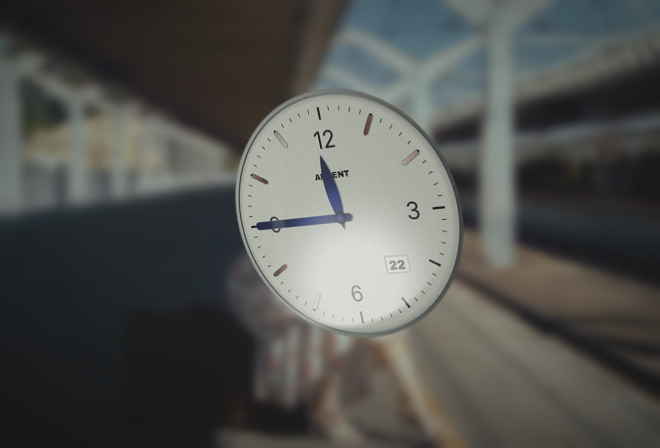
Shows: 11:45
